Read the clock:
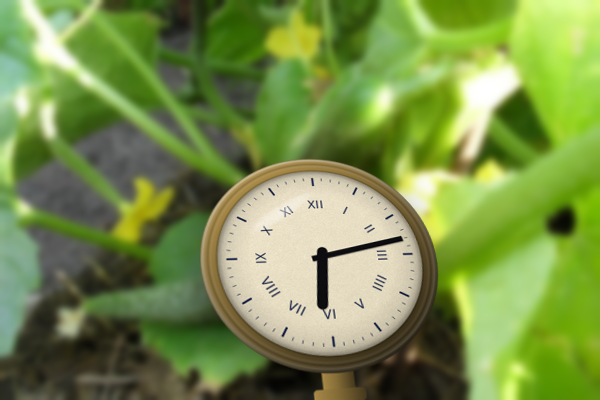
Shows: 6:13
